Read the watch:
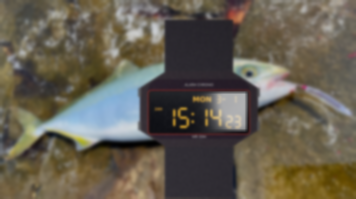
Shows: 15:14:23
